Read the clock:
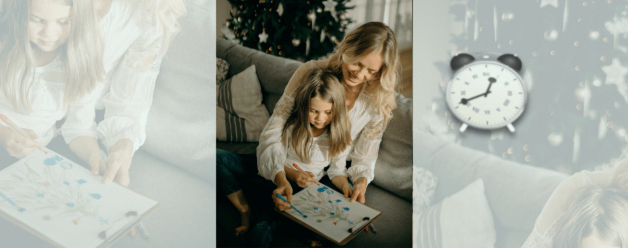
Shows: 12:41
